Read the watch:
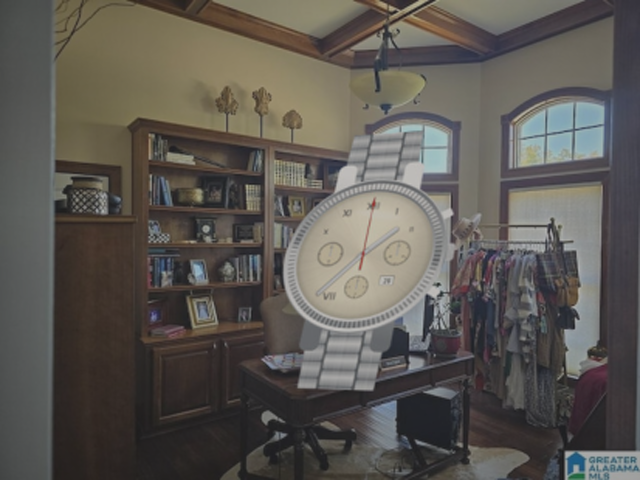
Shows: 1:37
